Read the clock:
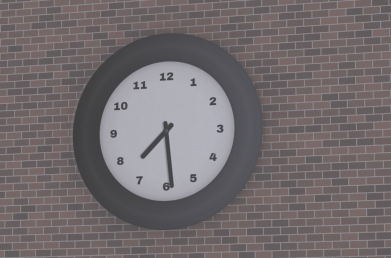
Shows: 7:29
